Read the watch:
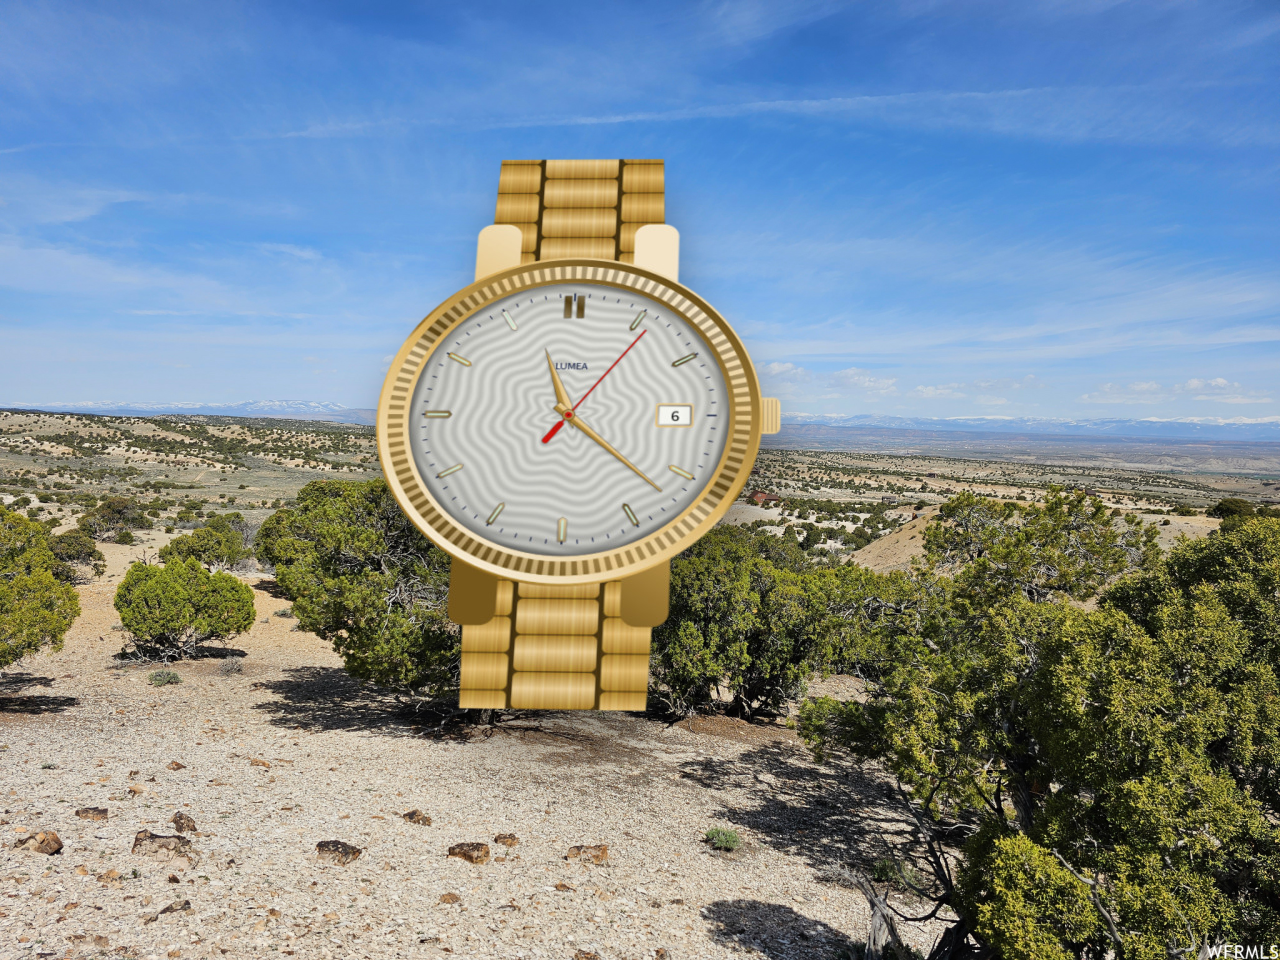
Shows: 11:22:06
